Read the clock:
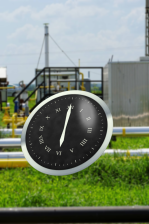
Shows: 6:00
